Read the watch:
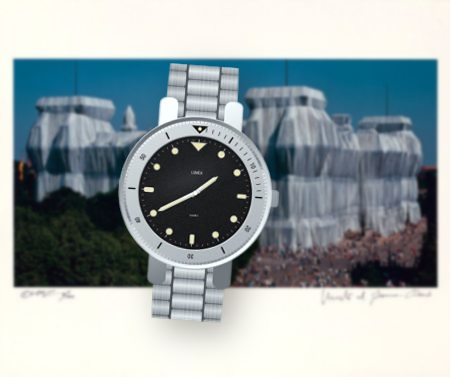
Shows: 1:40
